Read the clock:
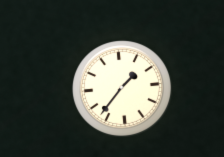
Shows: 1:37
